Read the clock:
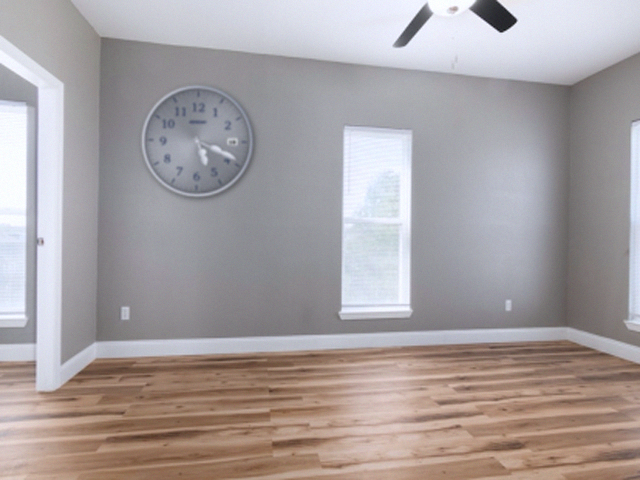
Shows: 5:19
